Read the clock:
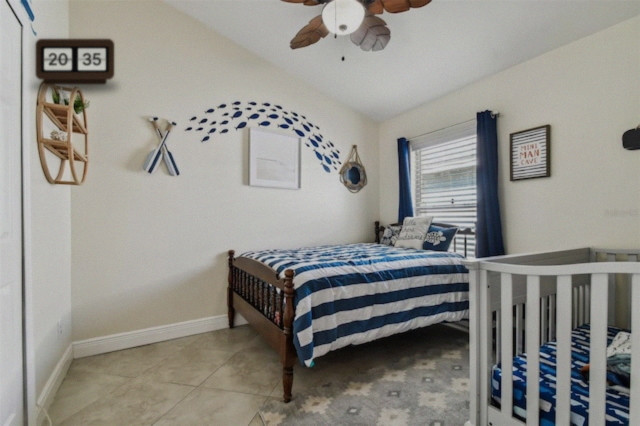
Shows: 20:35
